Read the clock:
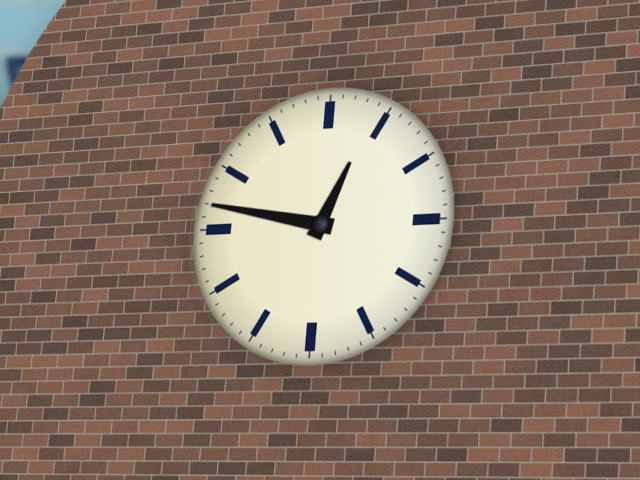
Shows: 12:47
